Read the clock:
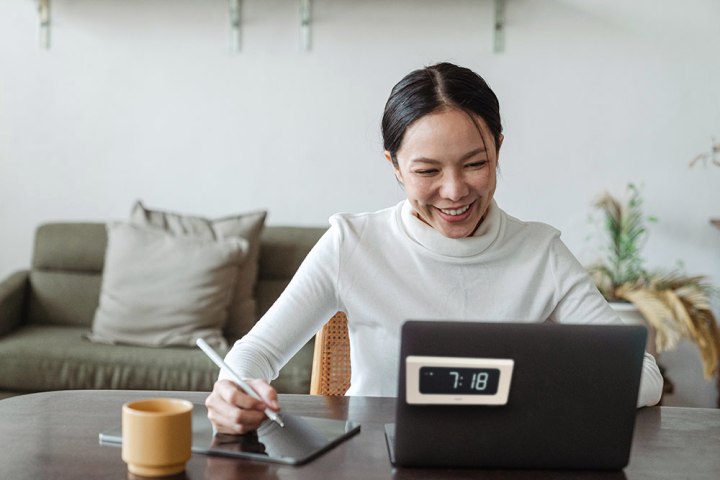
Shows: 7:18
